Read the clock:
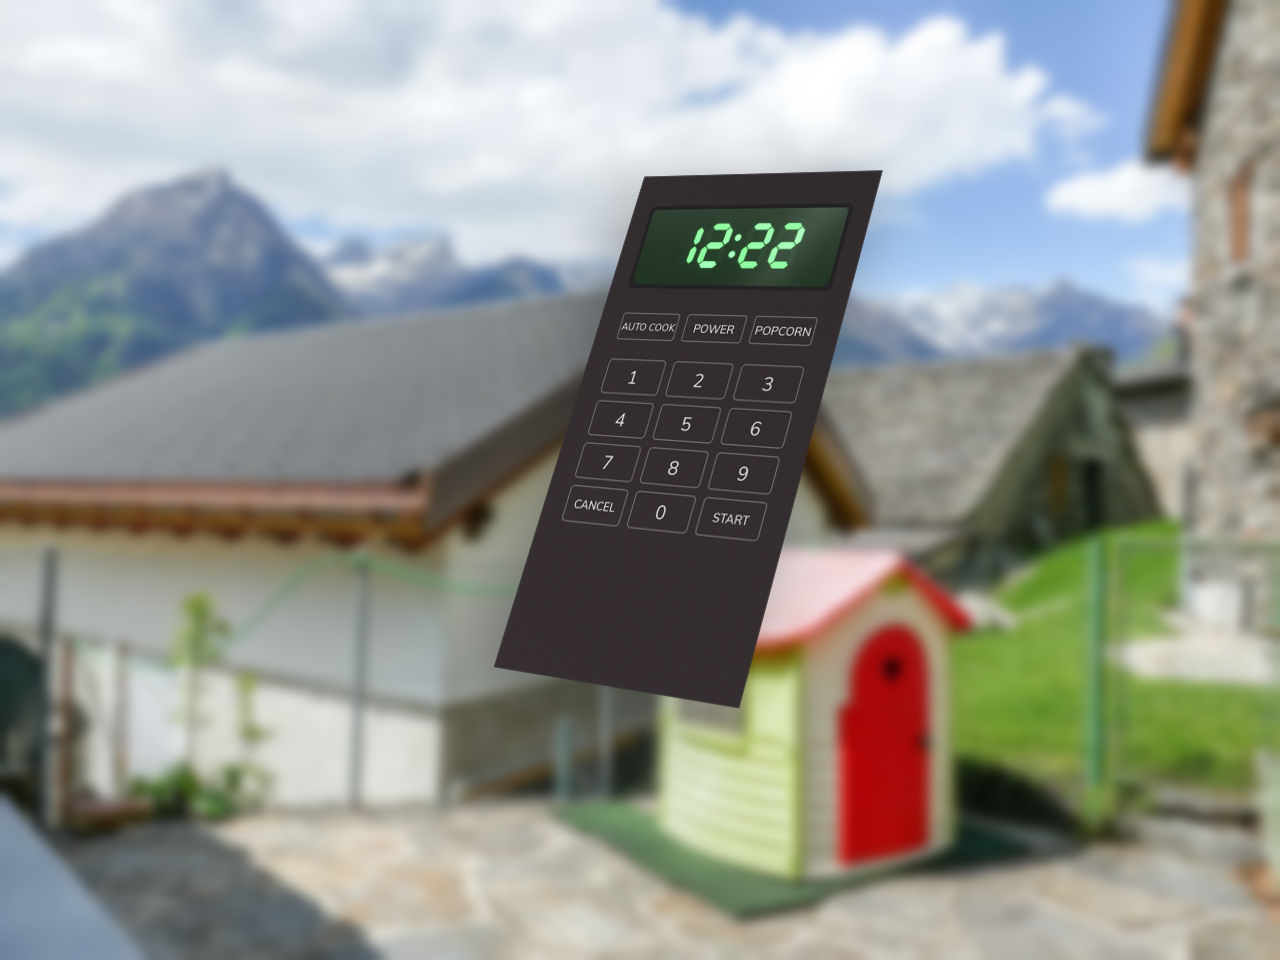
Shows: 12:22
